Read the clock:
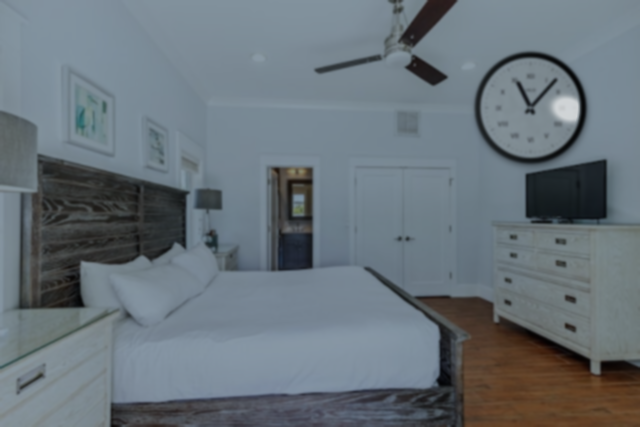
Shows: 11:07
